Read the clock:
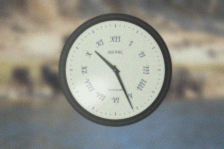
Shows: 10:26
